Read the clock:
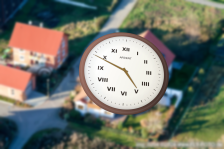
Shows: 4:49
